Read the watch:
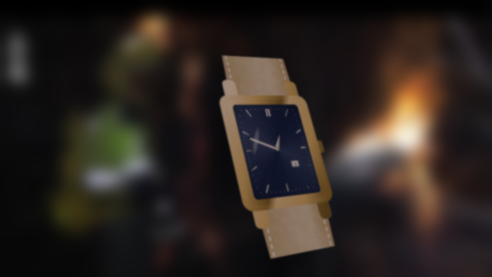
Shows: 12:49
